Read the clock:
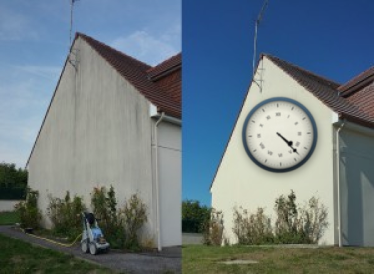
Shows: 4:23
